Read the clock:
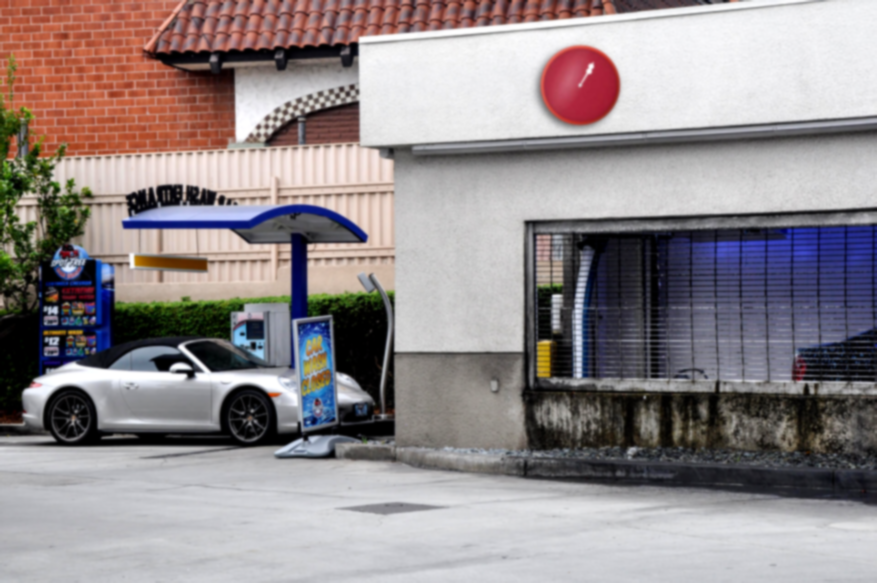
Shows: 1:05
